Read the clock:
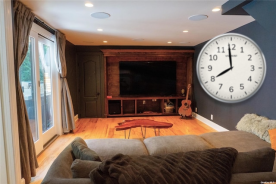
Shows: 7:59
